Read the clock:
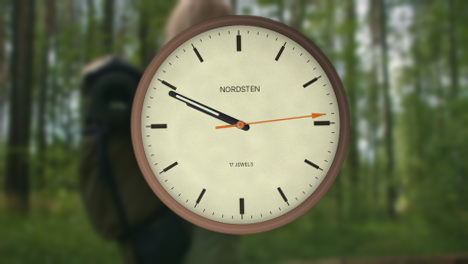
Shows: 9:49:14
